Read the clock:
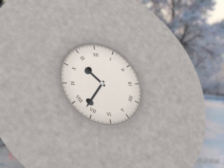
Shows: 10:37
